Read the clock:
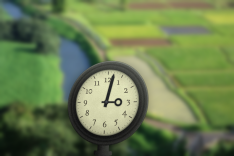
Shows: 3:02
